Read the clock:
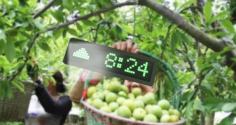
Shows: 8:24
